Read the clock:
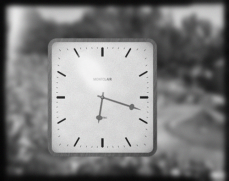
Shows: 6:18
